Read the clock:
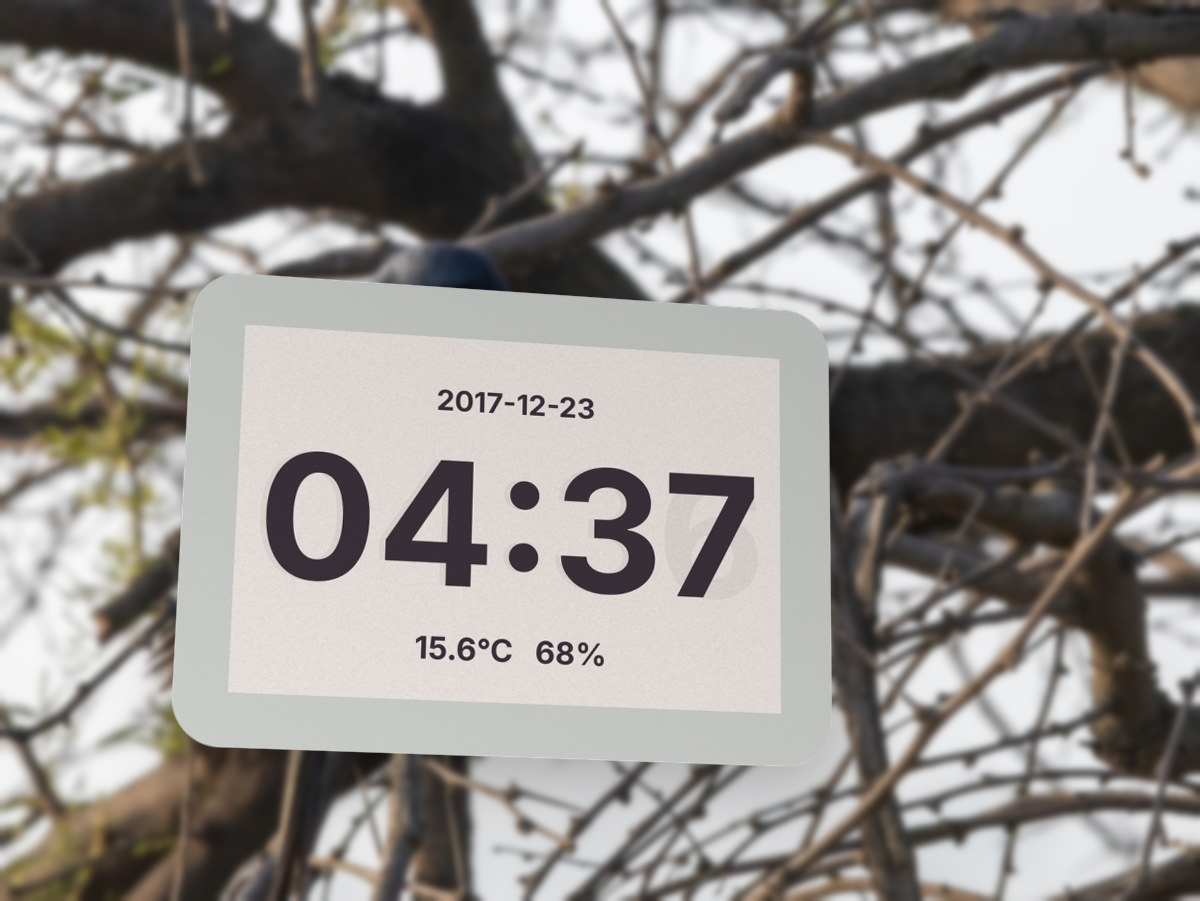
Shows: 4:37
